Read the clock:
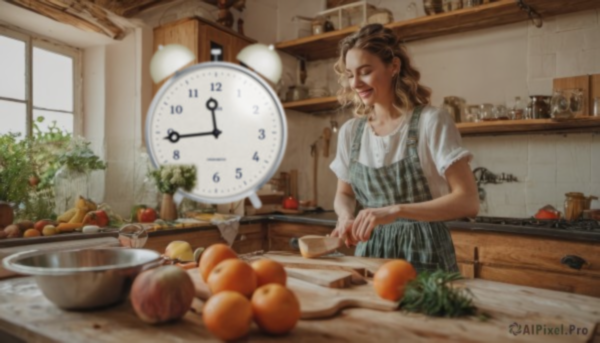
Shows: 11:44
